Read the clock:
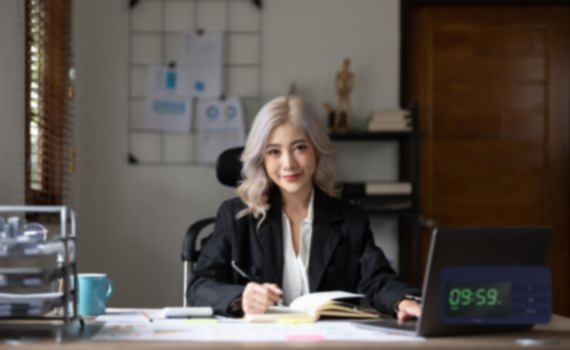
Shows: 9:59
